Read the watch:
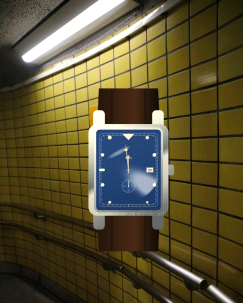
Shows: 11:59
